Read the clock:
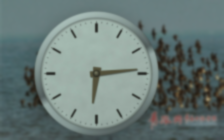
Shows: 6:14
